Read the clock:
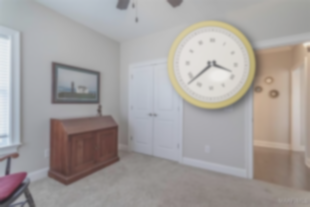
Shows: 3:38
